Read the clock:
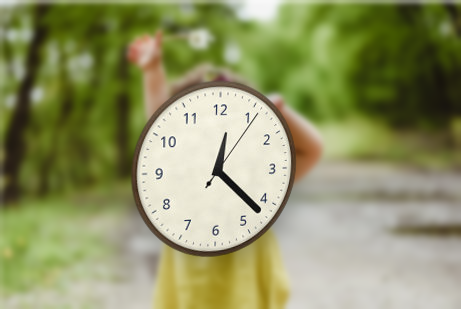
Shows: 12:22:06
